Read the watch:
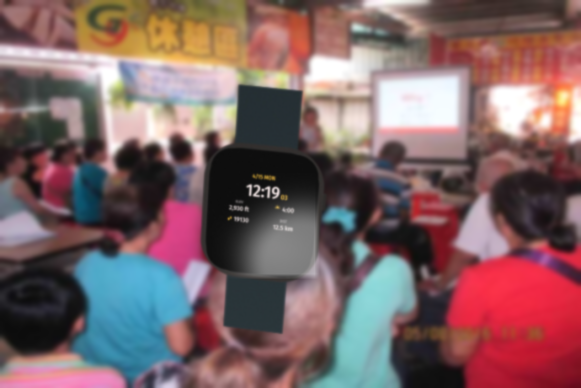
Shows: 12:19
